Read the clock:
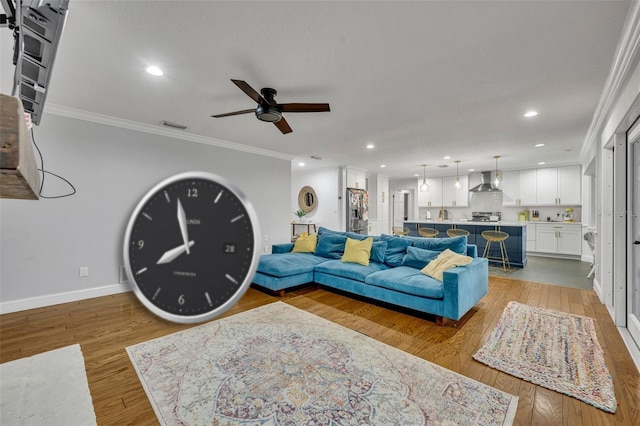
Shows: 7:57
